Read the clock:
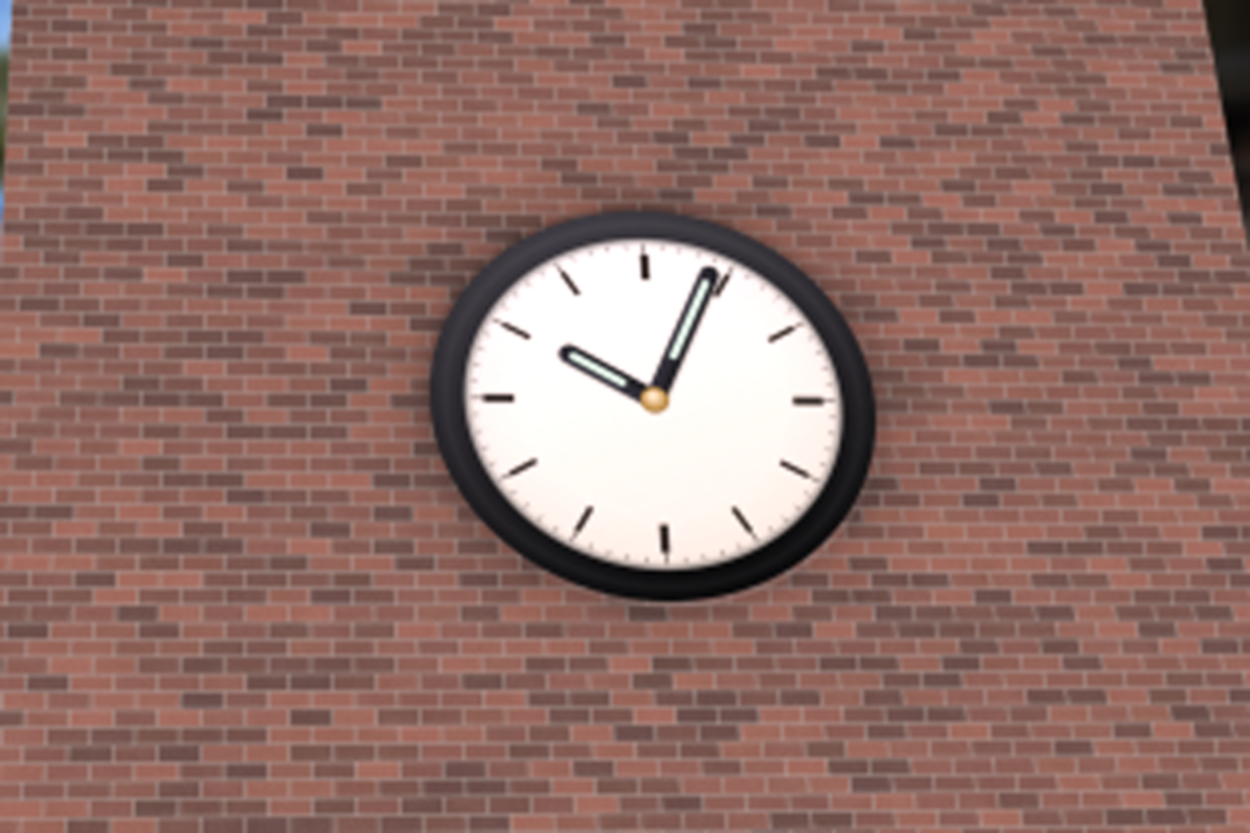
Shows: 10:04
